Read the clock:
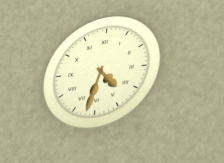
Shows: 4:32
